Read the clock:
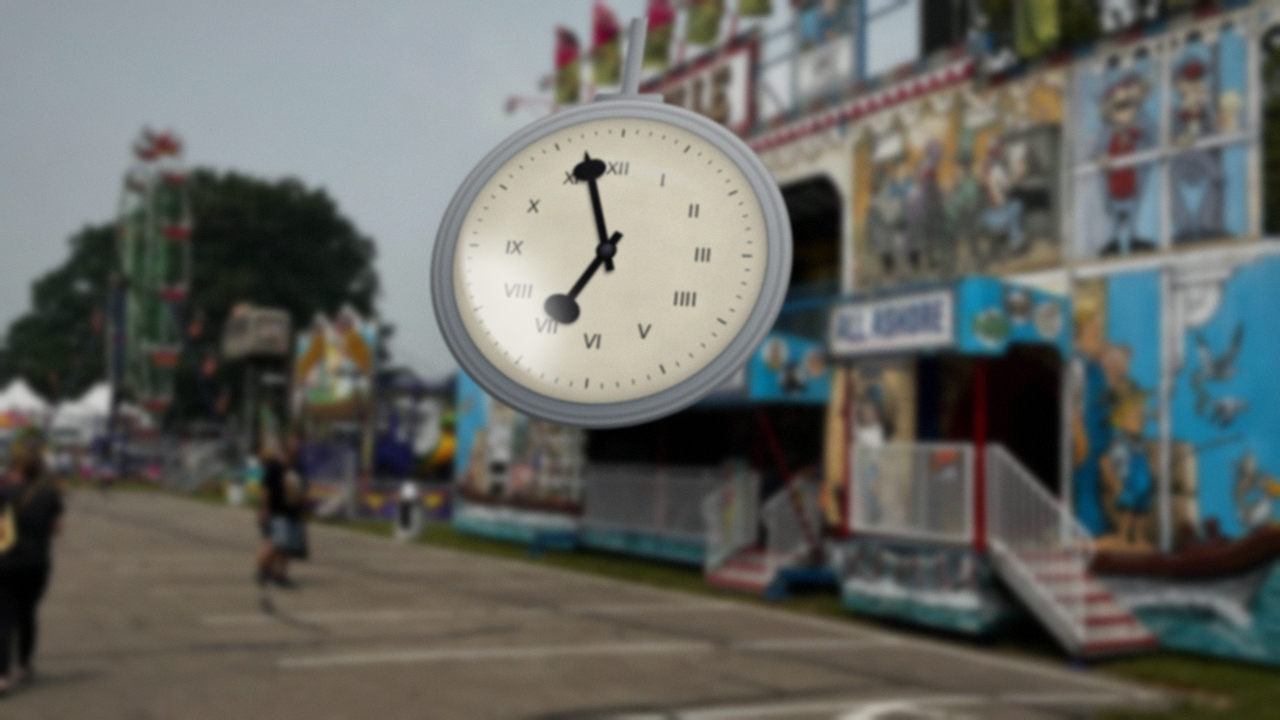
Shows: 6:57
